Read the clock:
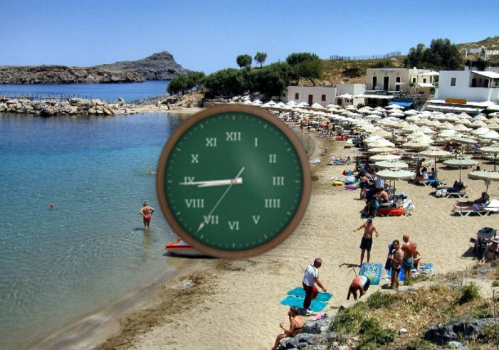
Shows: 8:44:36
